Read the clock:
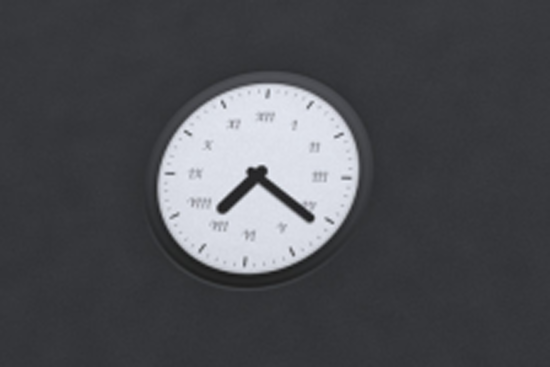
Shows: 7:21
